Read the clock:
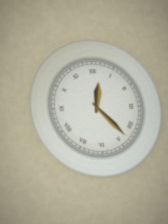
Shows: 12:23
